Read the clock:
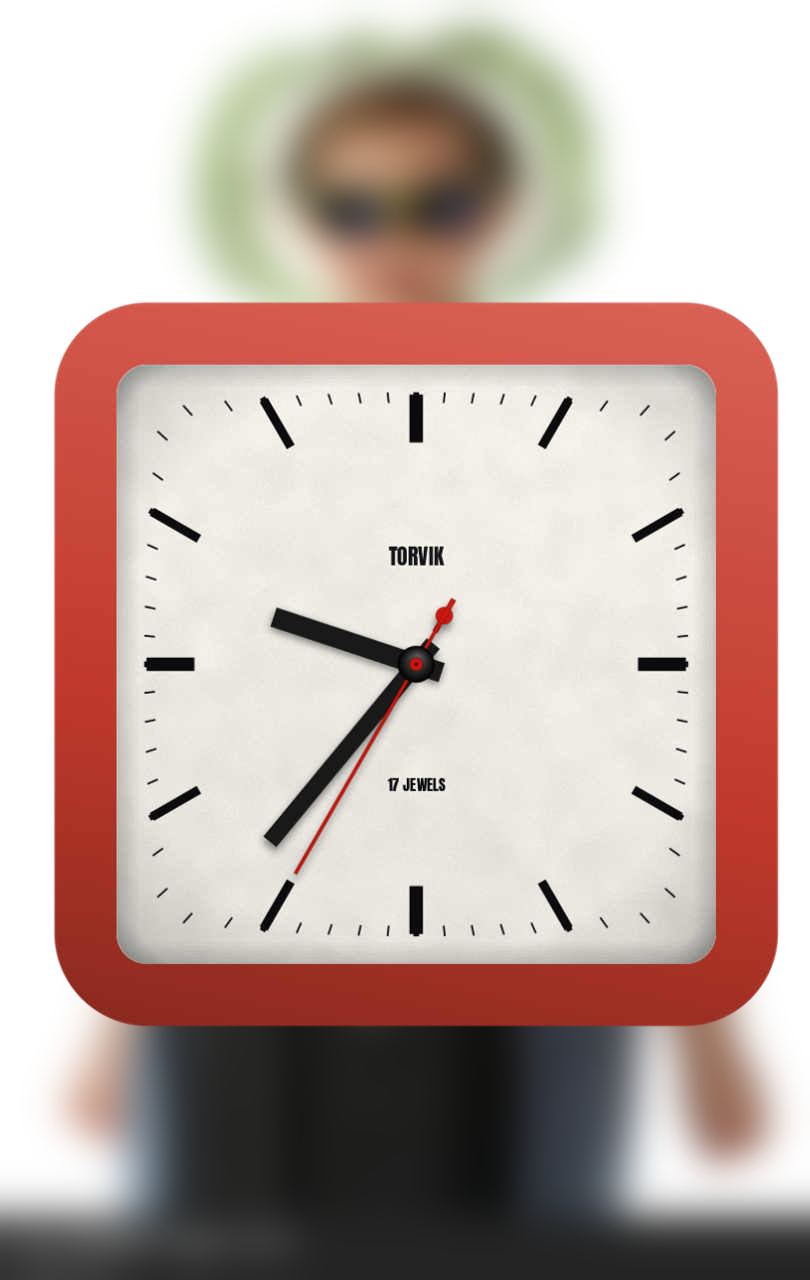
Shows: 9:36:35
